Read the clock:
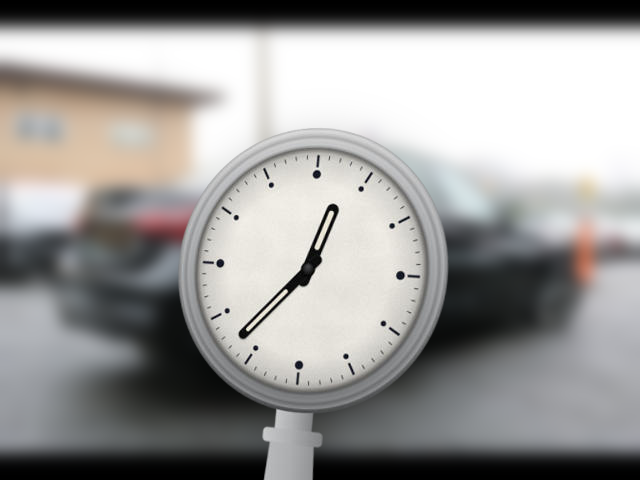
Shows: 12:37
